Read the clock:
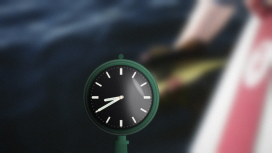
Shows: 8:40
